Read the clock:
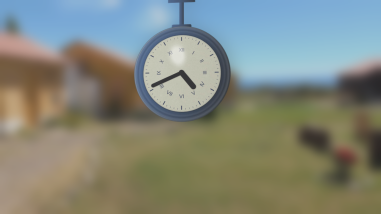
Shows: 4:41
